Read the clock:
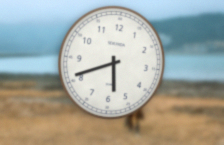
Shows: 5:41
